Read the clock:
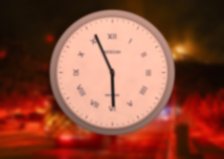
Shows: 5:56
